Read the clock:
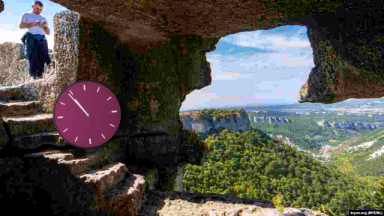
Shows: 10:54
